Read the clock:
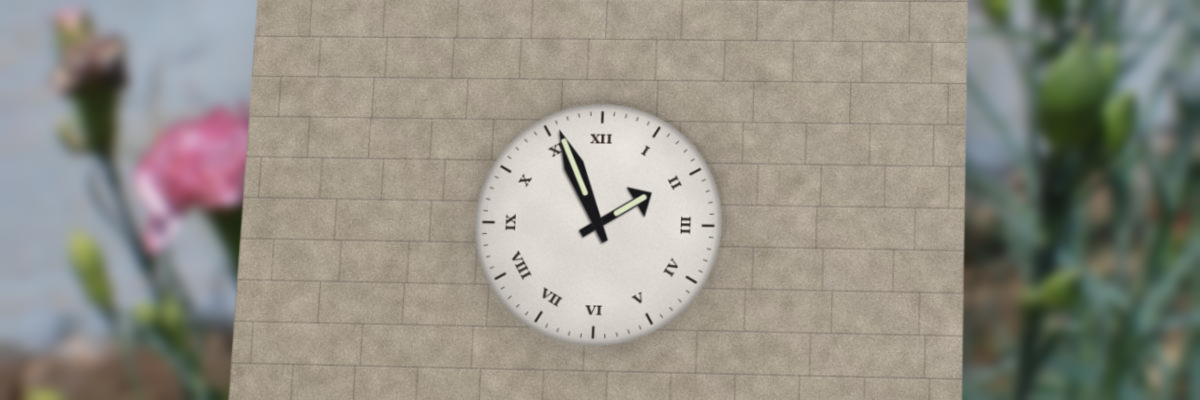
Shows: 1:56
